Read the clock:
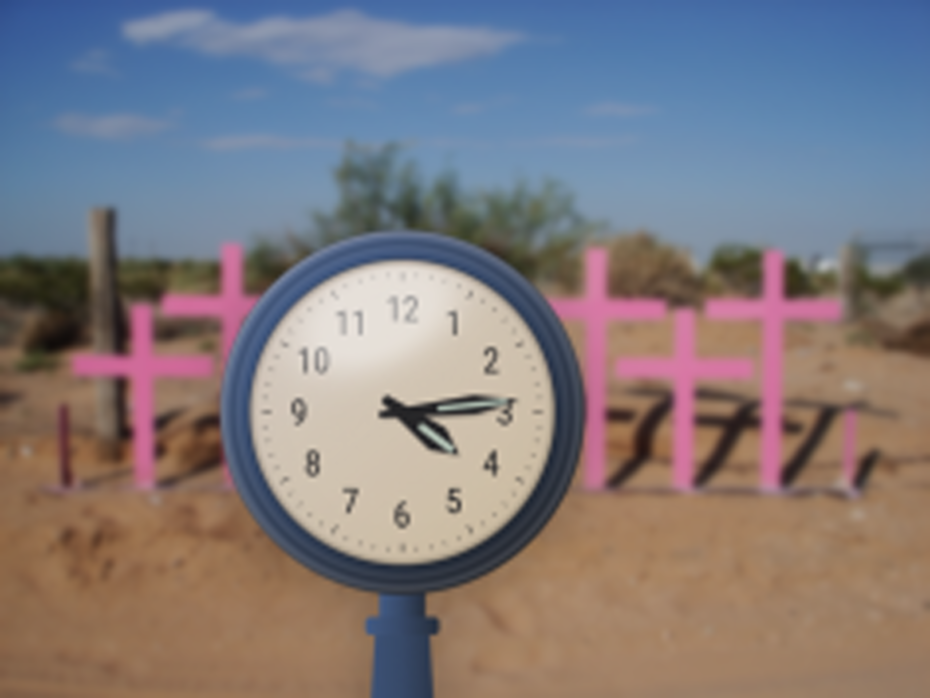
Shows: 4:14
